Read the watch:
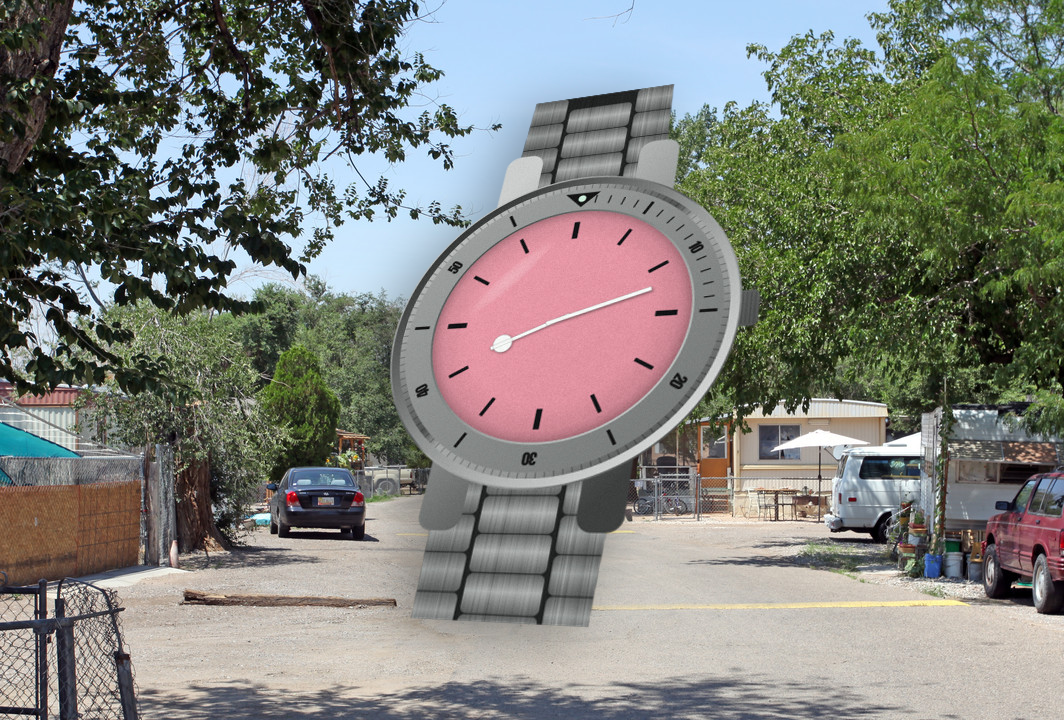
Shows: 8:12
